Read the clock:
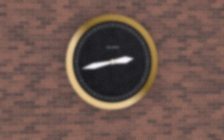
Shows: 2:43
